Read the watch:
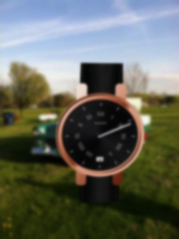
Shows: 2:11
